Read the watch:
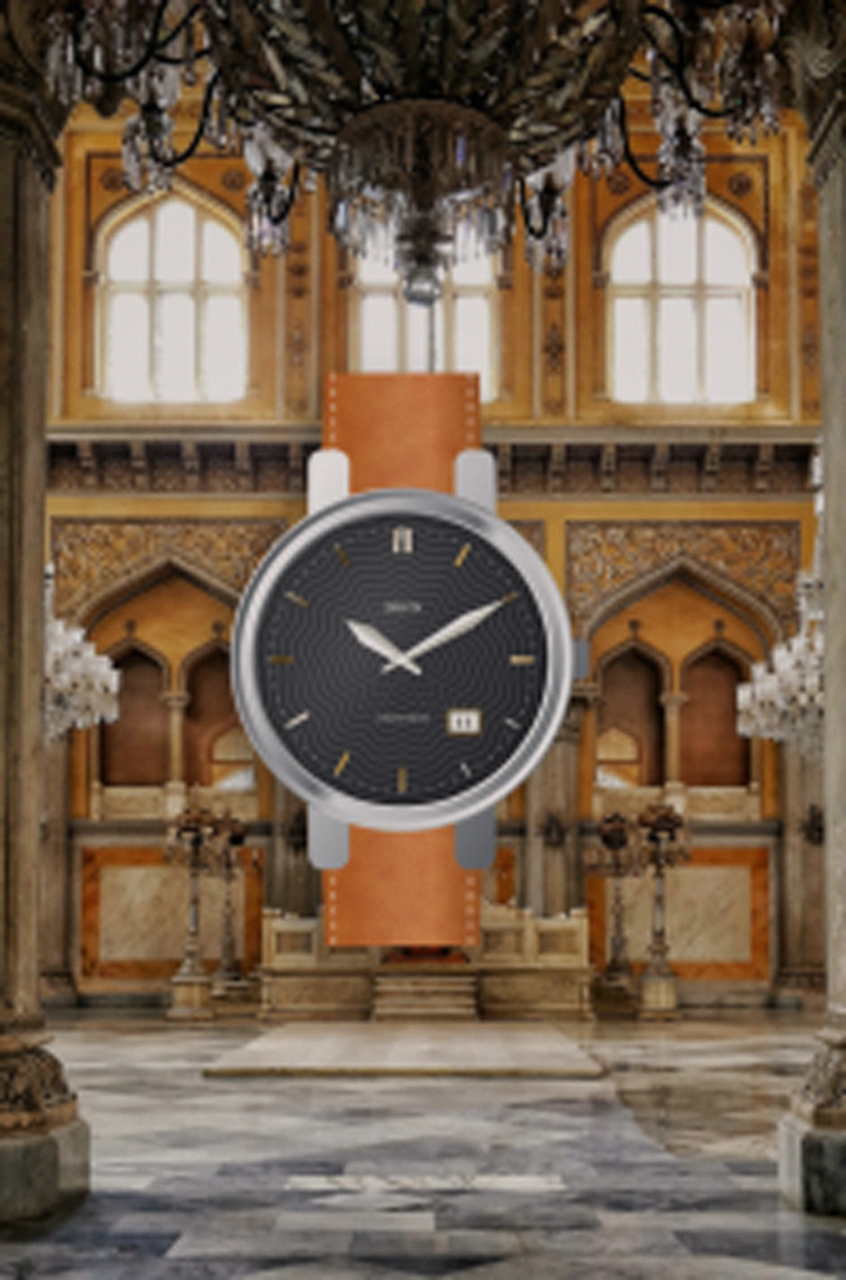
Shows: 10:10
